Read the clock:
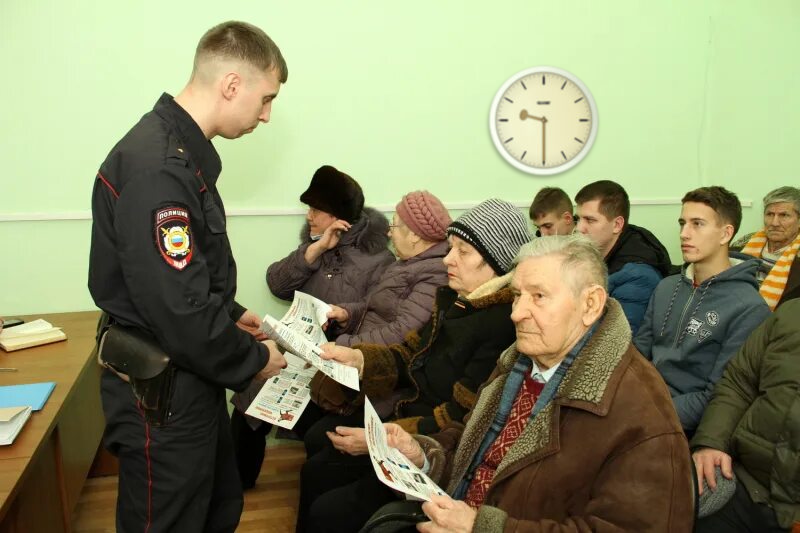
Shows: 9:30
